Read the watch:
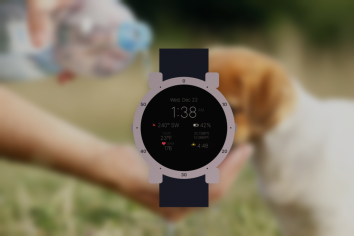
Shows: 1:38
